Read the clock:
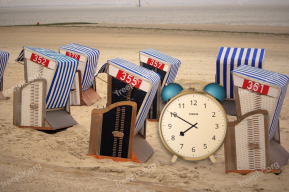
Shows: 7:50
